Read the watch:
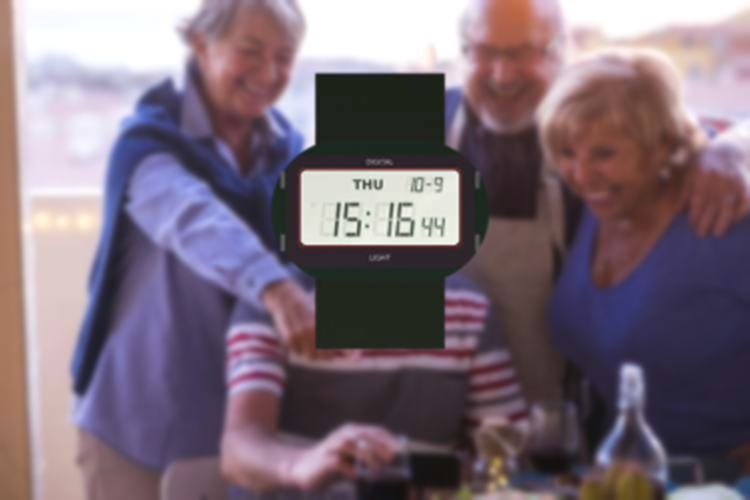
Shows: 15:16:44
